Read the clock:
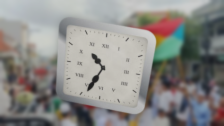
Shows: 10:34
